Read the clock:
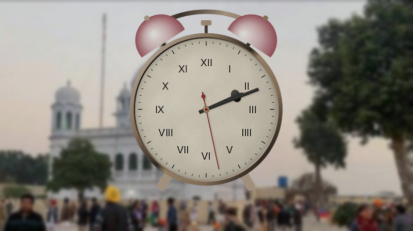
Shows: 2:11:28
